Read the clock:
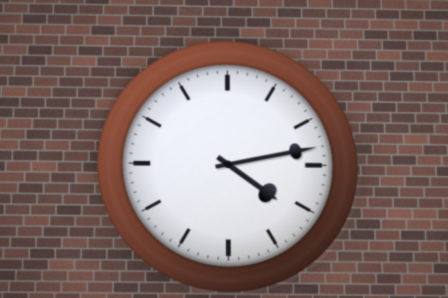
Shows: 4:13
